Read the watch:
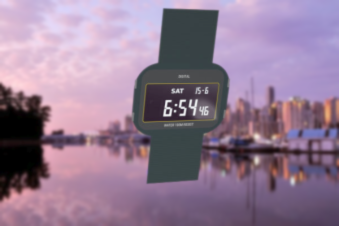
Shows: 6:54:46
